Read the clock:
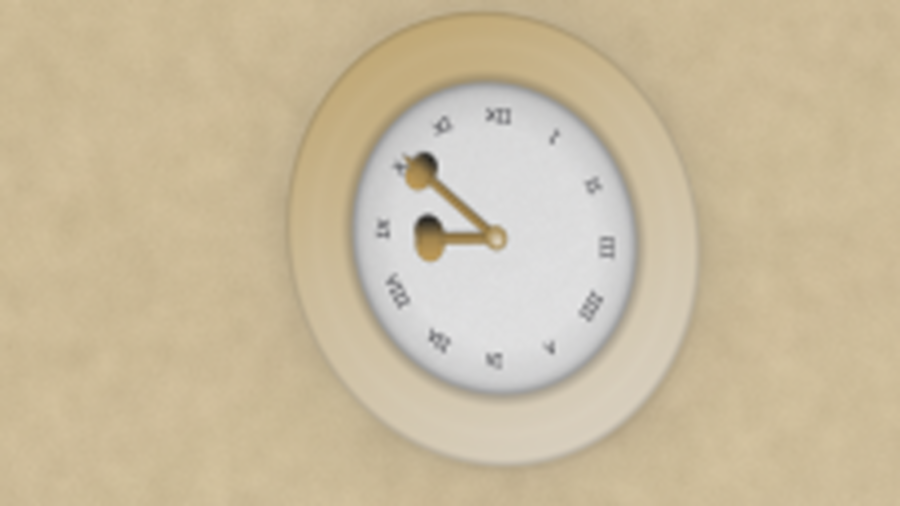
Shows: 8:51
